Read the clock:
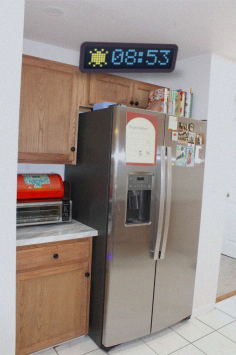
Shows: 8:53
